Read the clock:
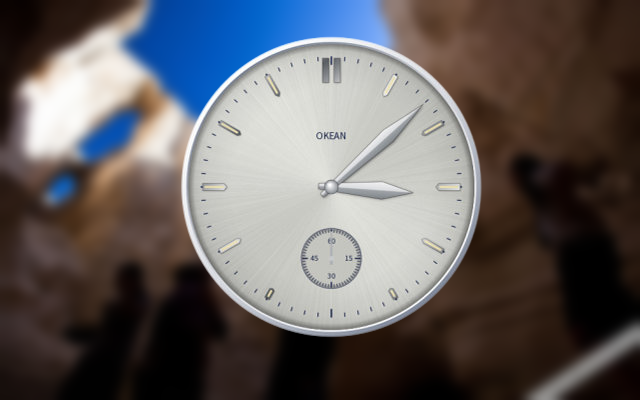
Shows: 3:08
